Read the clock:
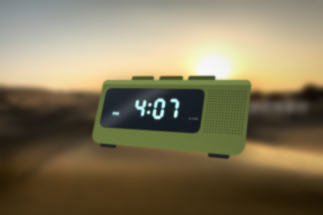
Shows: 4:07
